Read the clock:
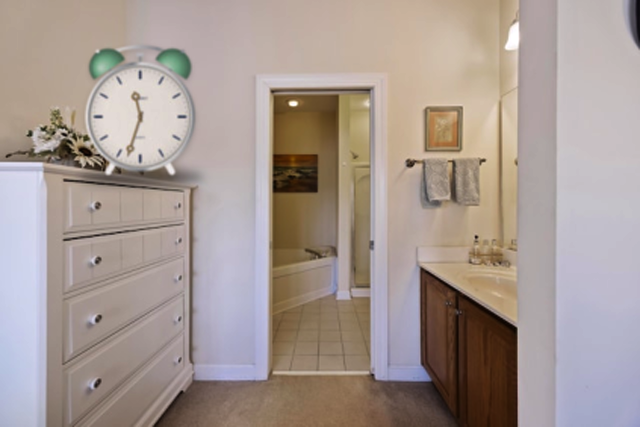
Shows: 11:33
